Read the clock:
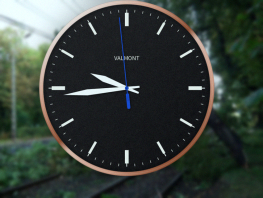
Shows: 9:43:59
